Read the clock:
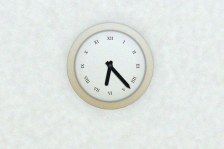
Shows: 6:23
